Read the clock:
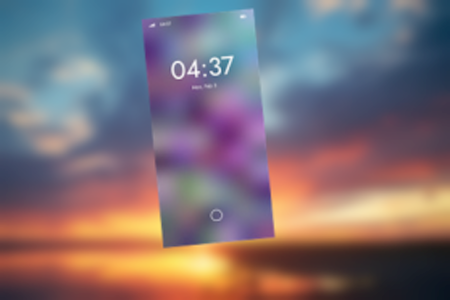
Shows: 4:37
